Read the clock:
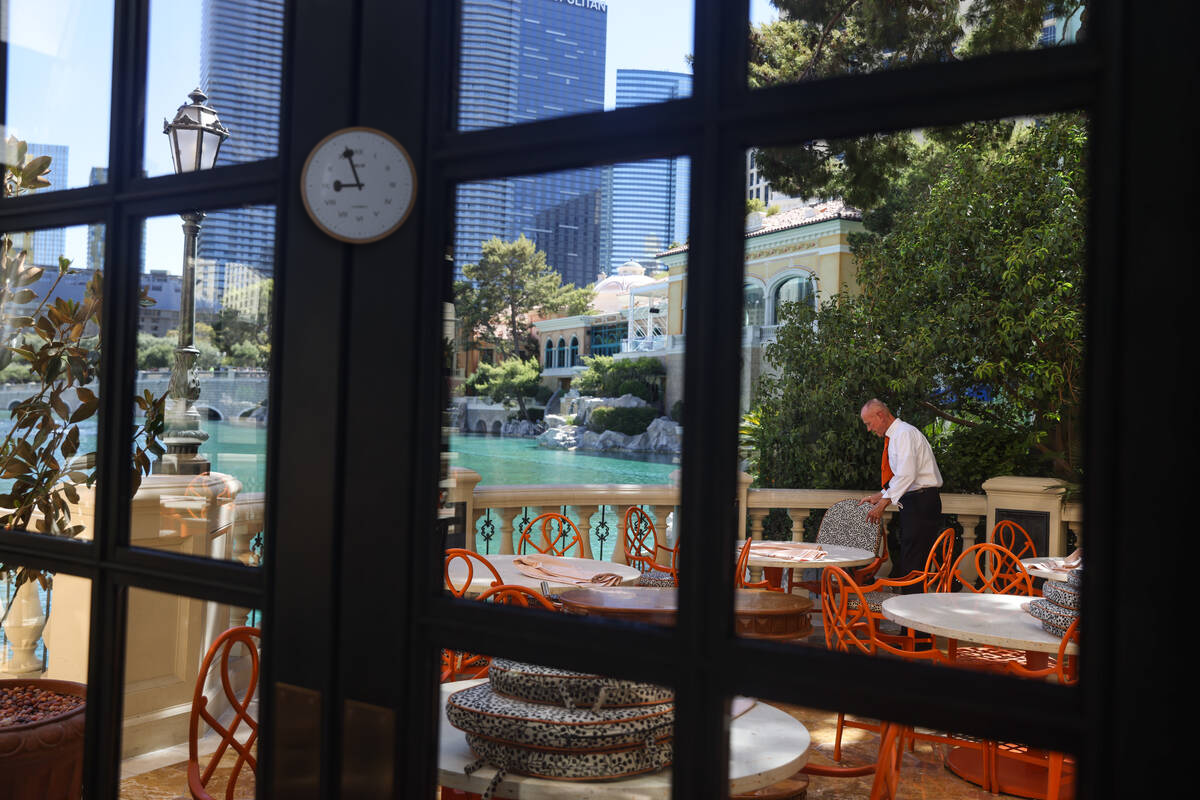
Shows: 8:57
